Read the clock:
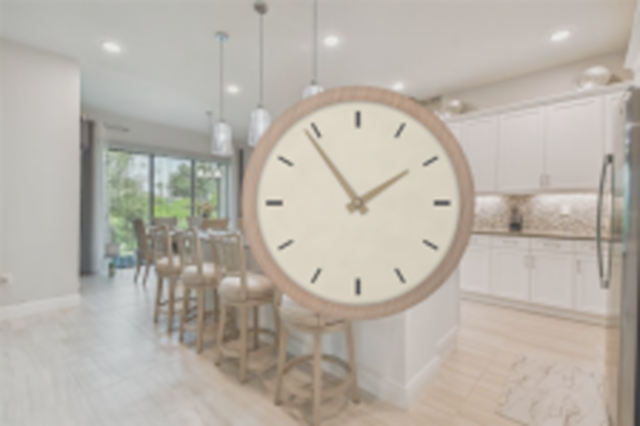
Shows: 1:54
